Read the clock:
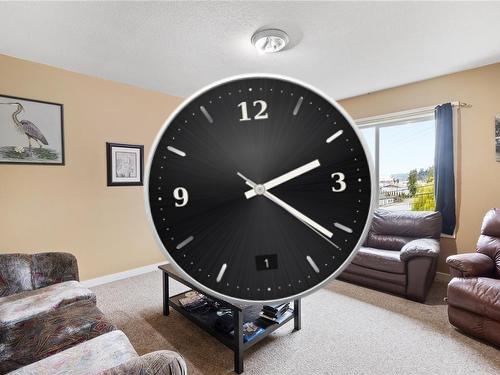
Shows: 2:21:22
